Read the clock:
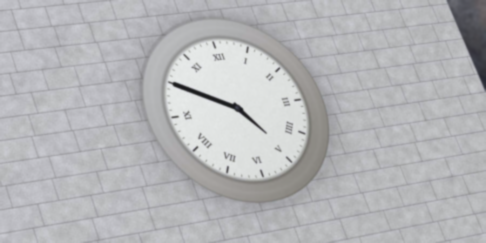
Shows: 4:50
